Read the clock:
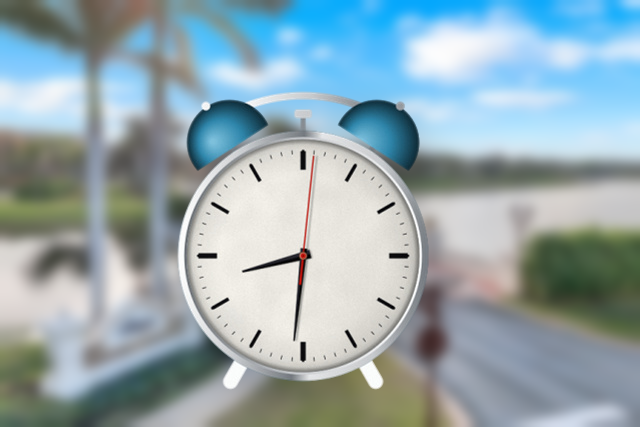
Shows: 8:31:01
